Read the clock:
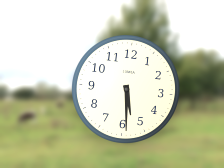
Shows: 5:29
